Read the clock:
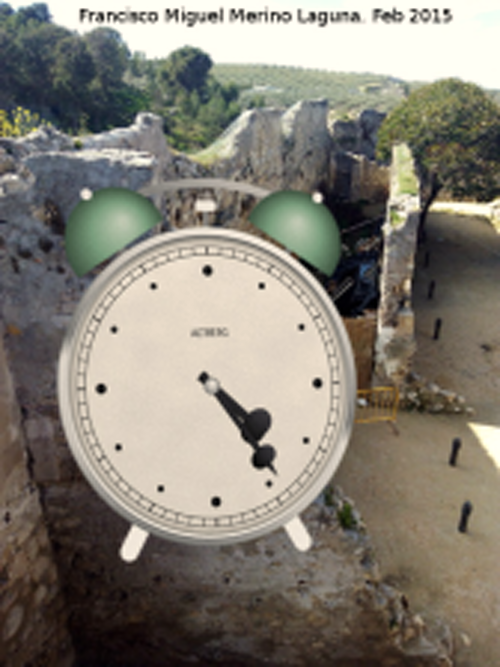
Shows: 4:24
